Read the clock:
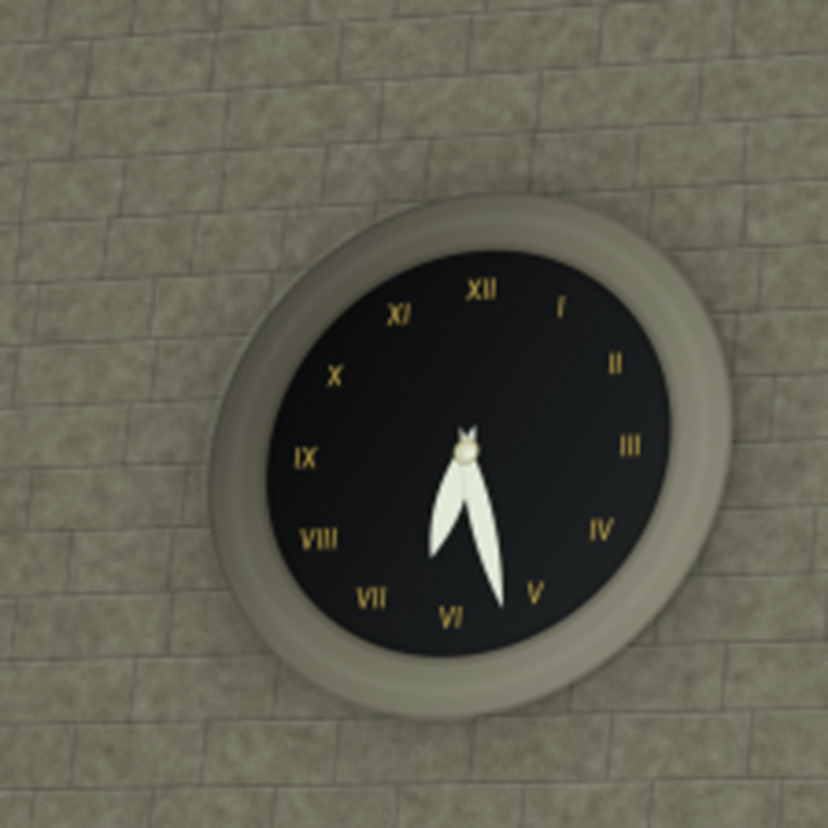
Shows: 6:27
